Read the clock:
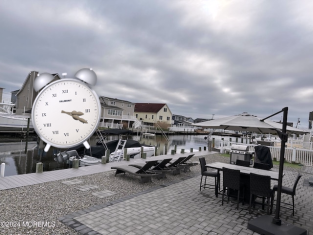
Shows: 3:20
